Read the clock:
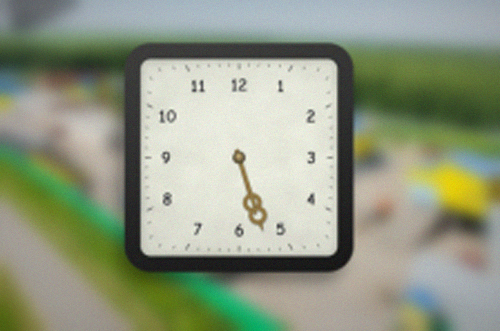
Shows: 5:27
